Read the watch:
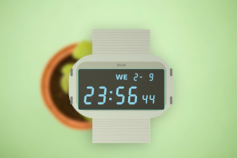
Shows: 23:56:44
